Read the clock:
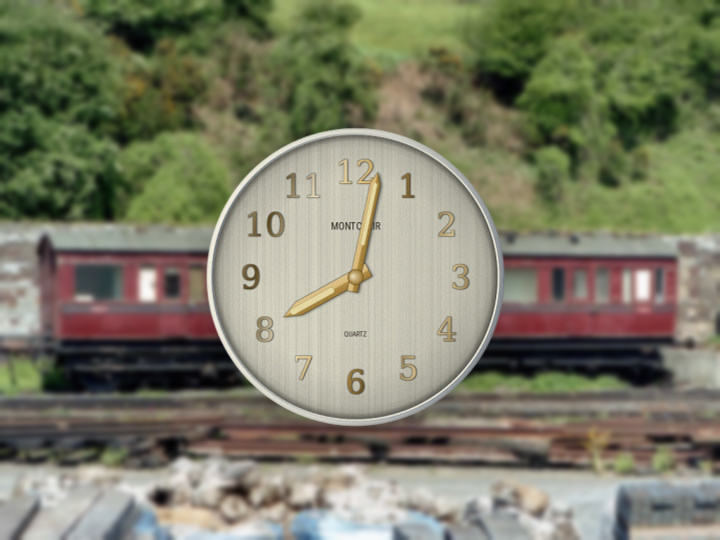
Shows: 8:02
